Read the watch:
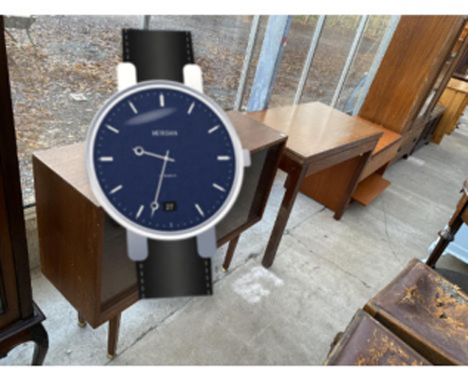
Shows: 9:33
